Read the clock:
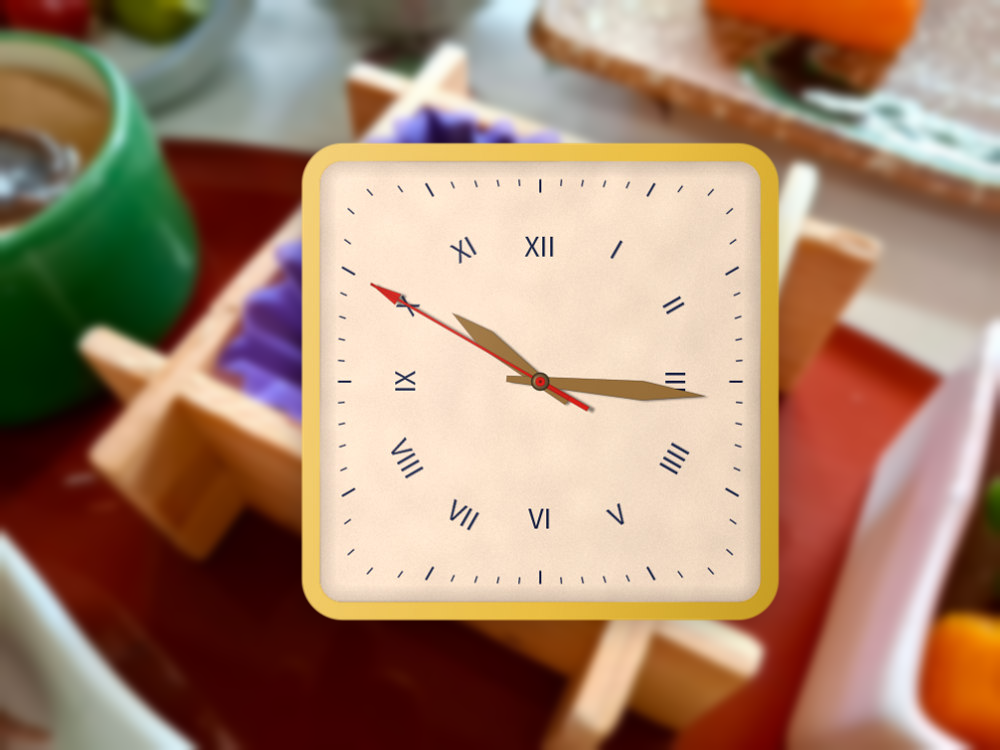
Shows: 10:15:50
